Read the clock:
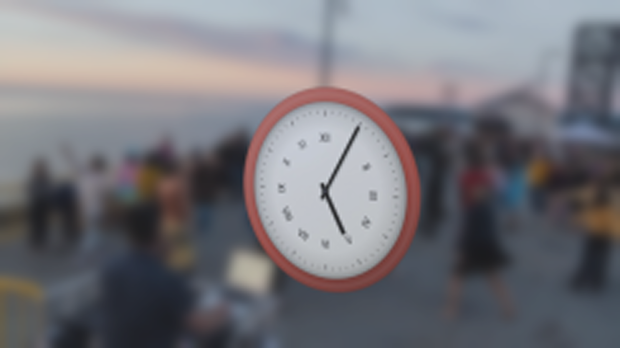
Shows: 5:05
